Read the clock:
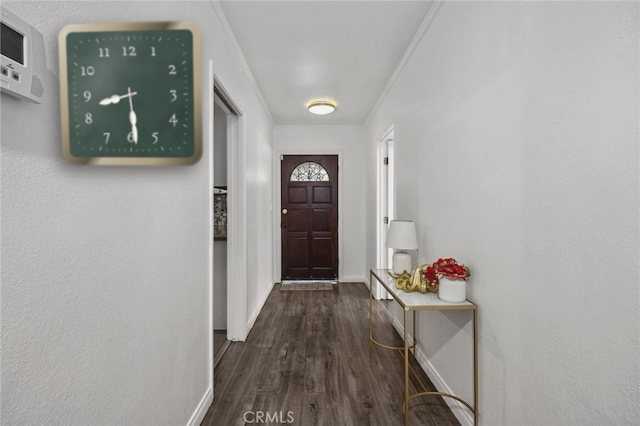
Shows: 8:29
